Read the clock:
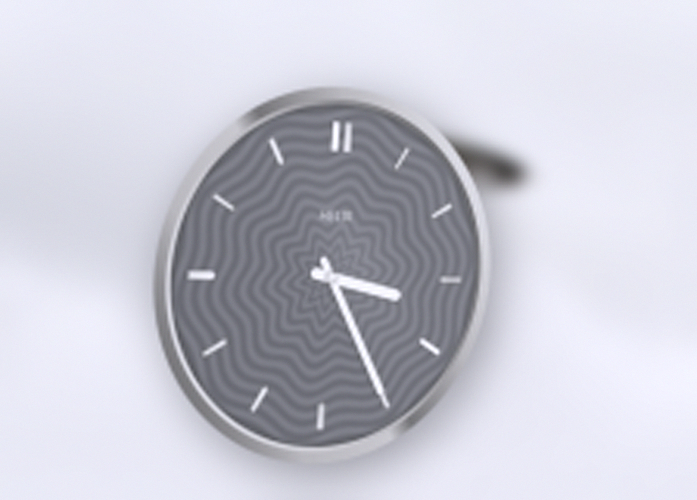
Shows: 3:25
